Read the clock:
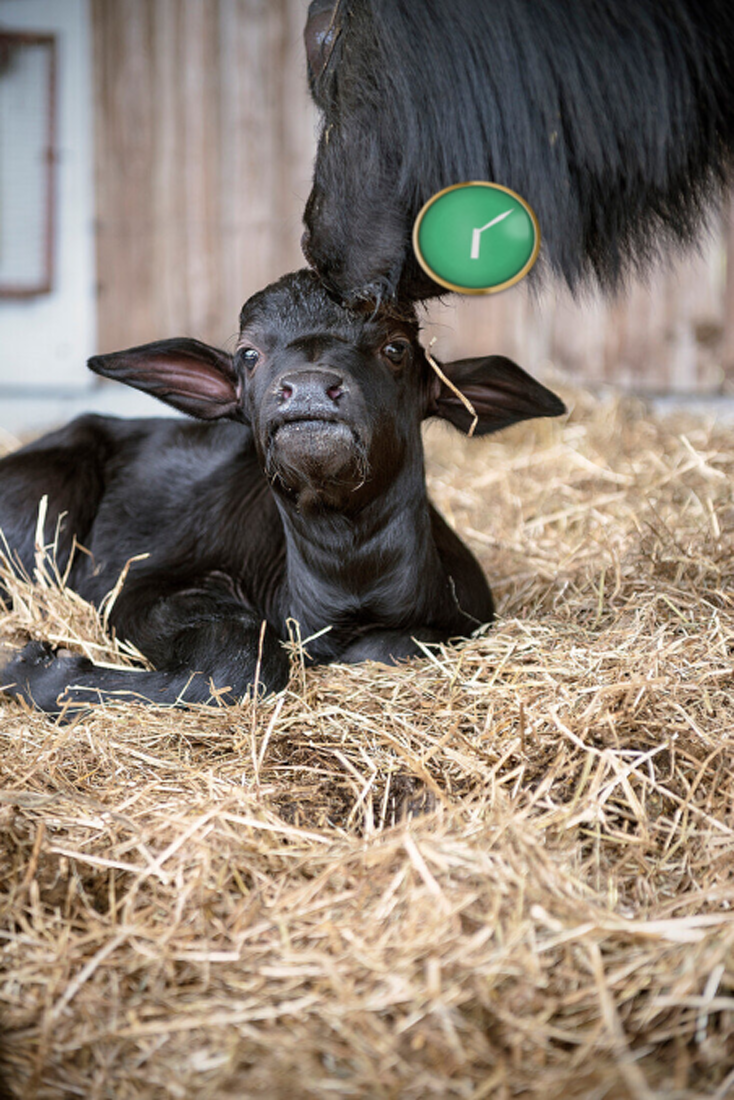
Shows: 6:09
